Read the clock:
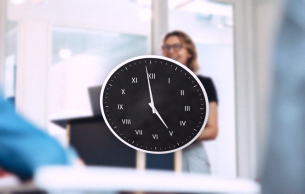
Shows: 4:59
